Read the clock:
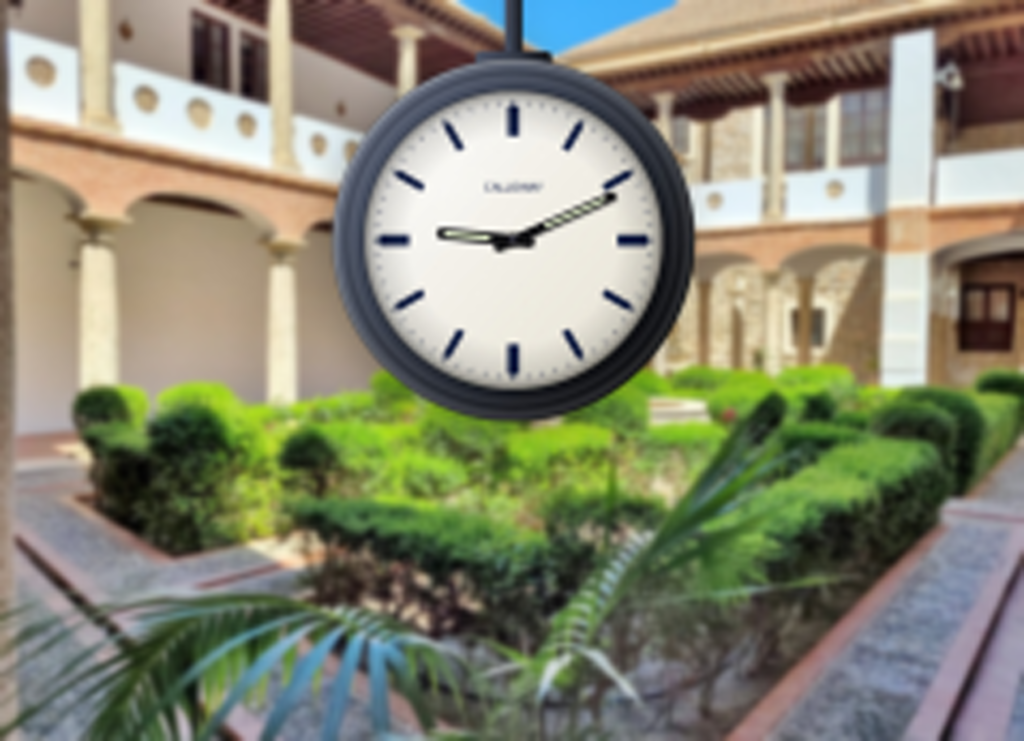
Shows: 9:11
